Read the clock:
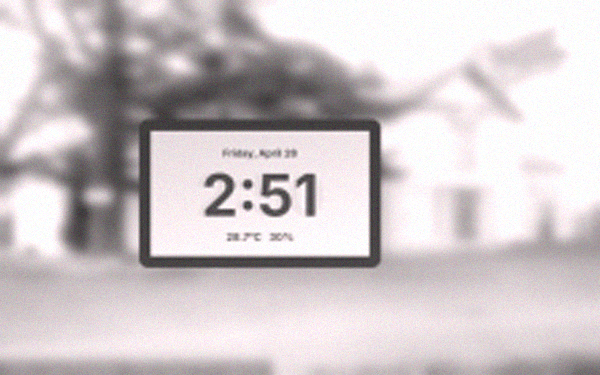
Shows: 2:51
